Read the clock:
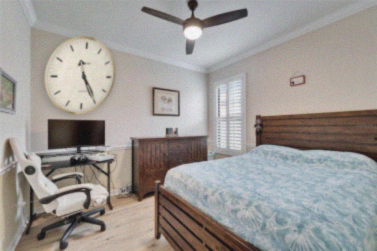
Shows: 11:25
